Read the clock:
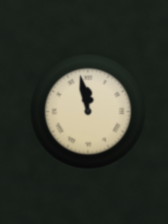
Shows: 11:58
